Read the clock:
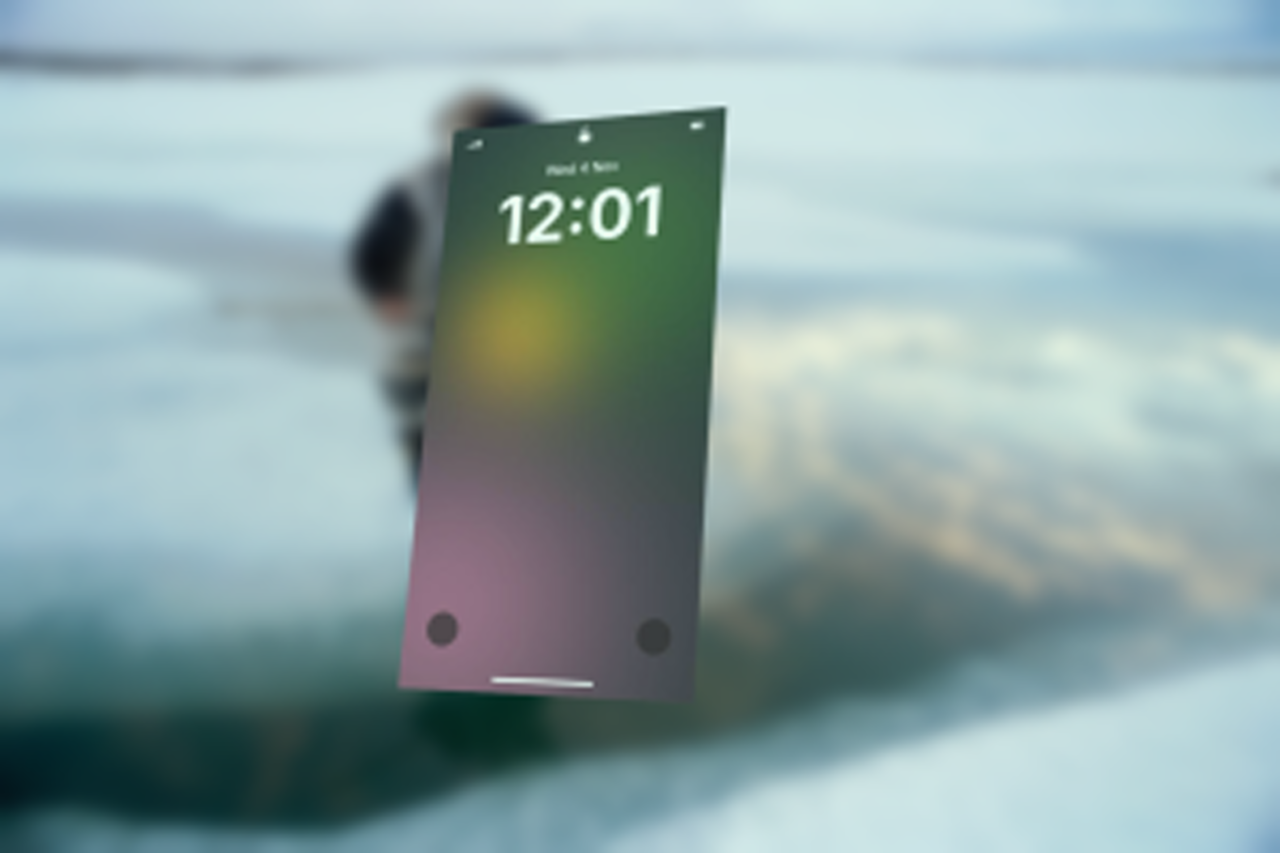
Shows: 12:01
